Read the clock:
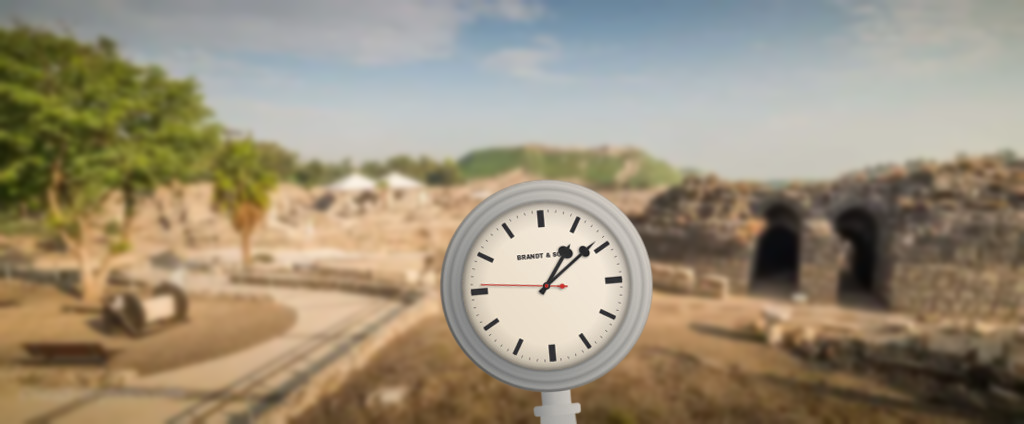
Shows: 1:08:46
